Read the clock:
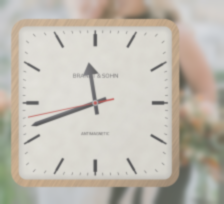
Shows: 11:41:43
